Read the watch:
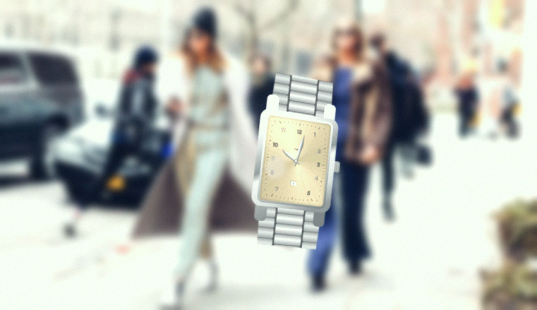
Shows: 10:02
